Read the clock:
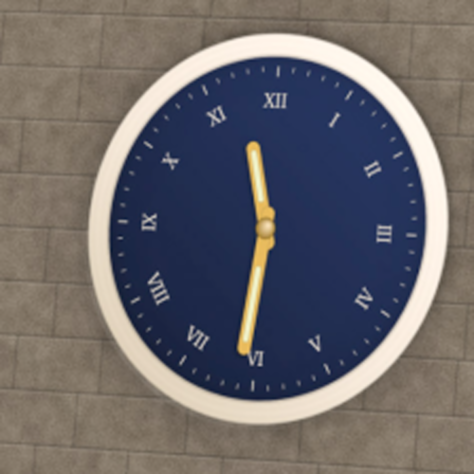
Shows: 11:31
